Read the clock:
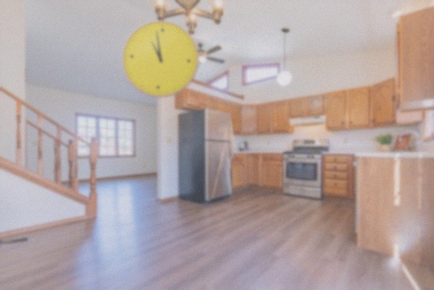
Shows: 10:58
